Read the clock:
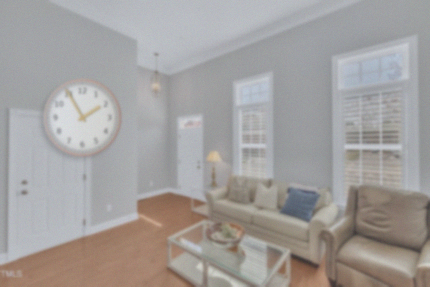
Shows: 1:55
